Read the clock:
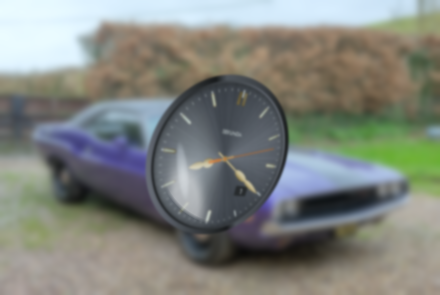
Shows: 8:20:12
